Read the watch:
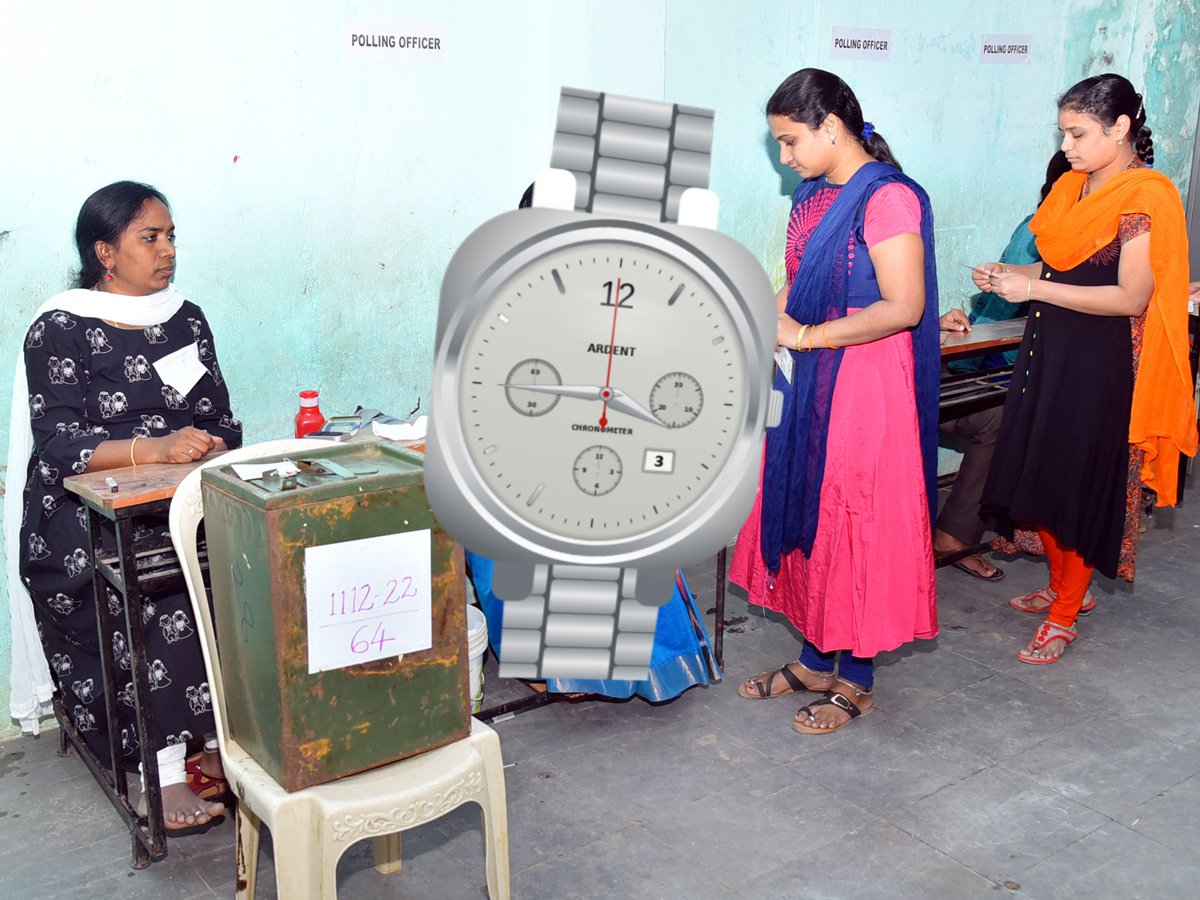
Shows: 3:45
